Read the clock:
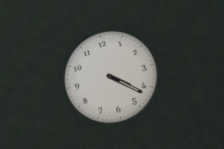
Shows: 4:22
